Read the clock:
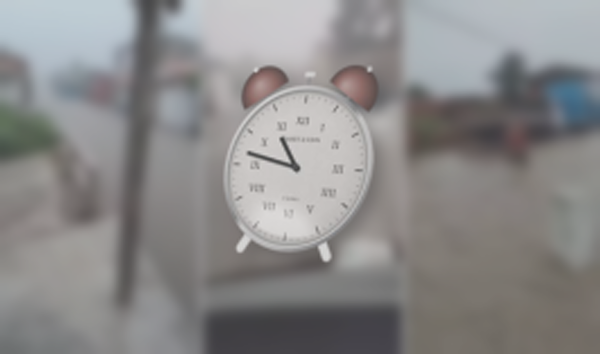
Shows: 10:47
